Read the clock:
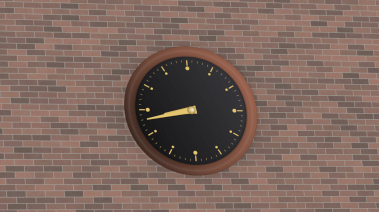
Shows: 8:43
